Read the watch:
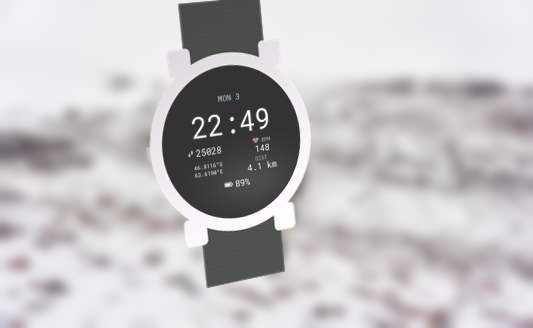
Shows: 22:49
